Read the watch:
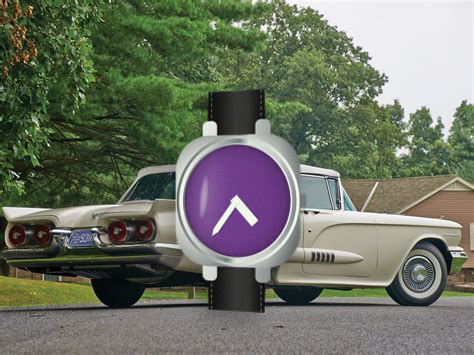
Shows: 4:36
